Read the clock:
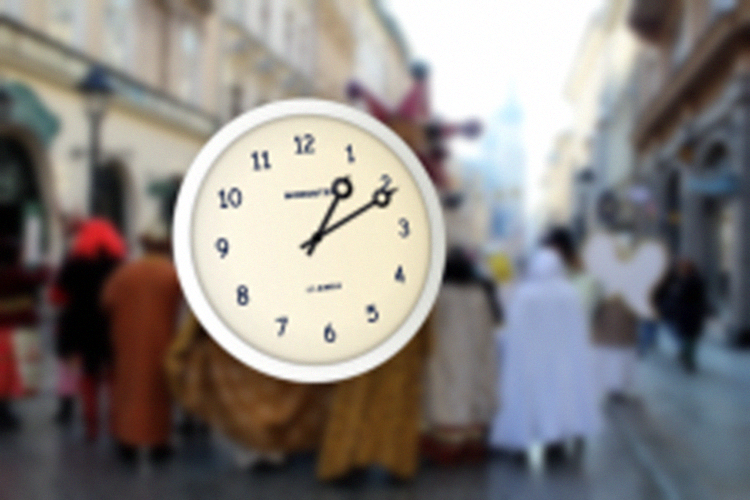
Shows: 1:11
